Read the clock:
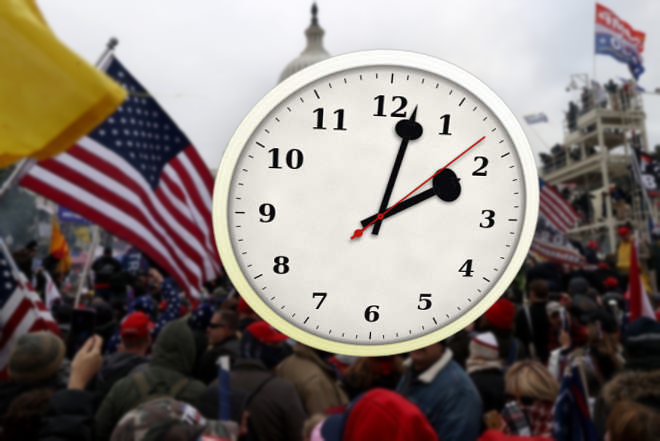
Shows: 2:02:08
